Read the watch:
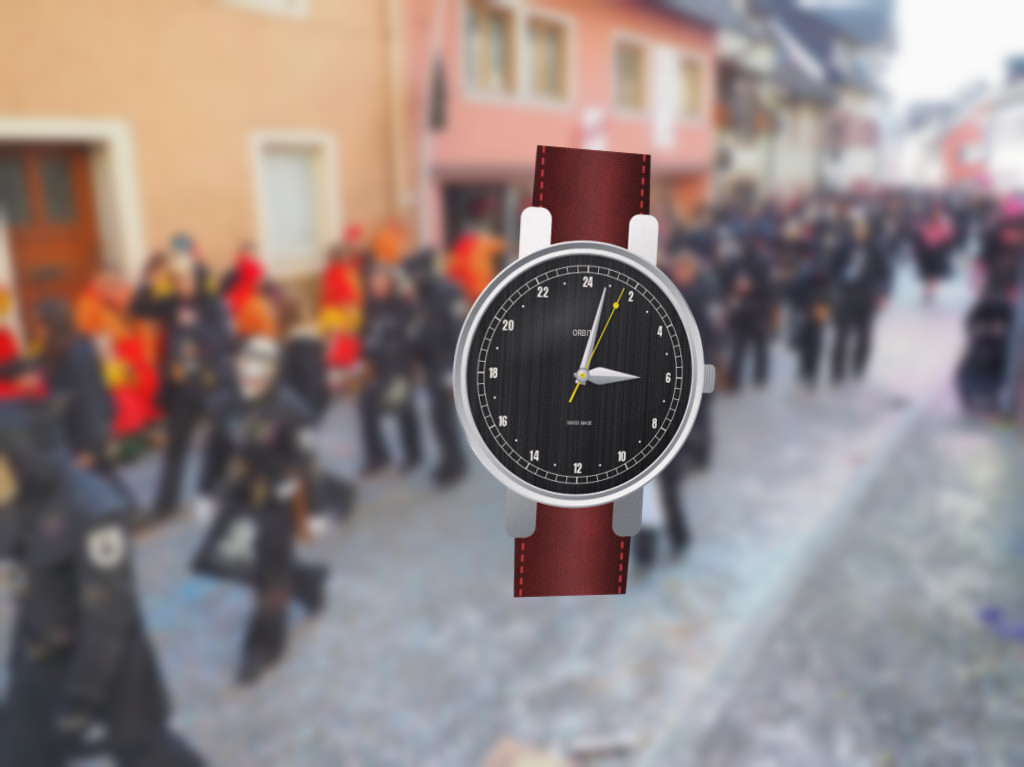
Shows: 6:02:04
